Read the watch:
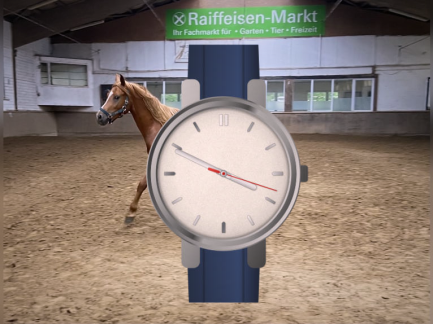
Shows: 3:49:18
